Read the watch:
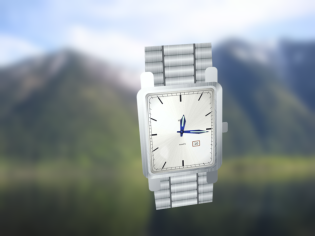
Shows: 12:16
